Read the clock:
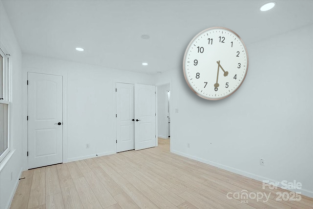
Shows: 4:30
